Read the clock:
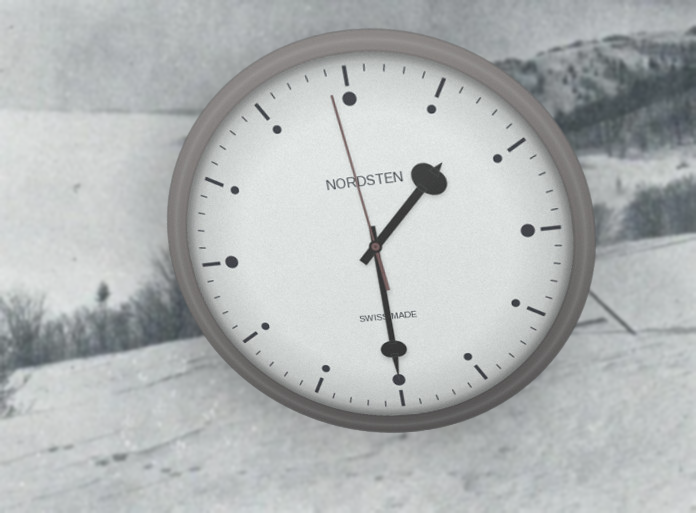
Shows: 1:29:59
